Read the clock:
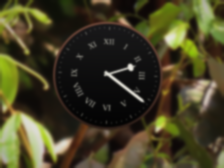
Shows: 2:21
